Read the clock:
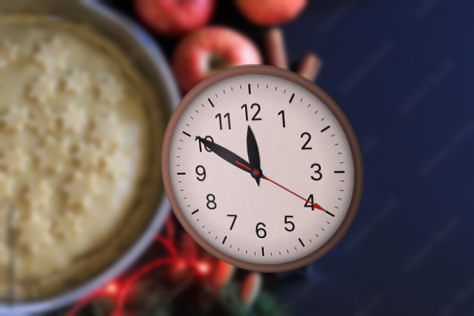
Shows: 11:50:20
